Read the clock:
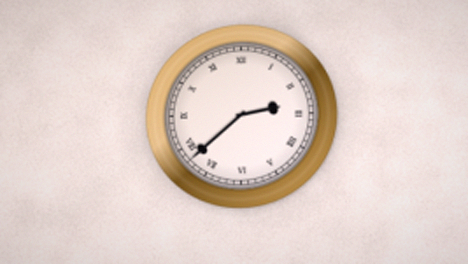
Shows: 2:38
